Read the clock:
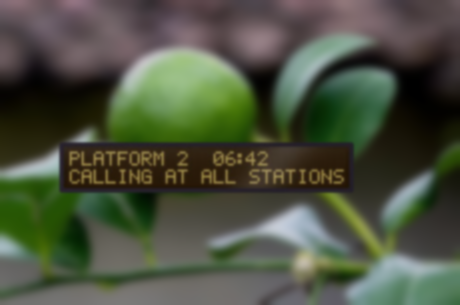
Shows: 6:42
